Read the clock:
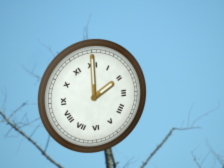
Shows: 2:00
